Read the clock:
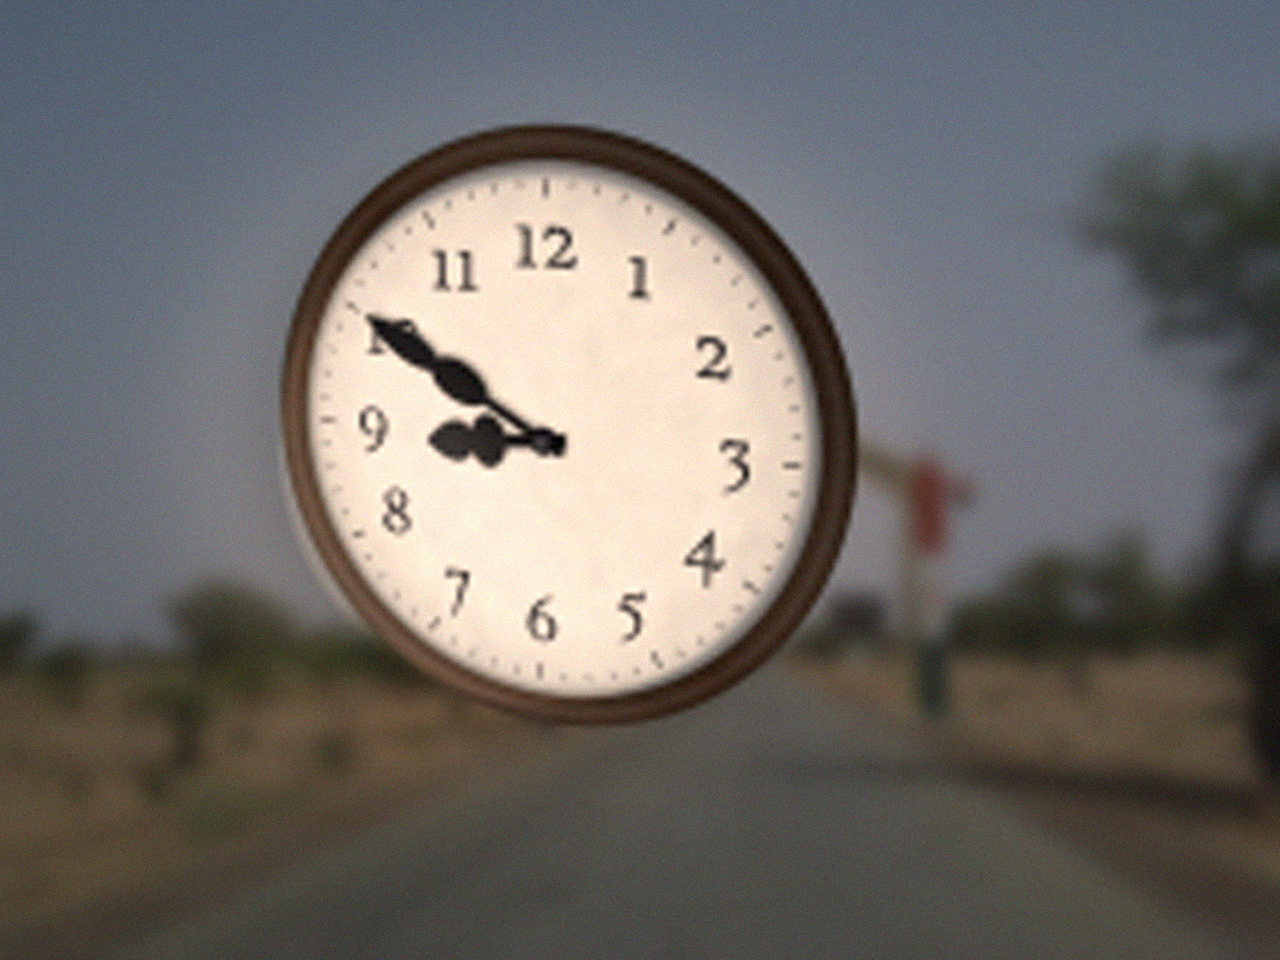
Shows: 8:50
